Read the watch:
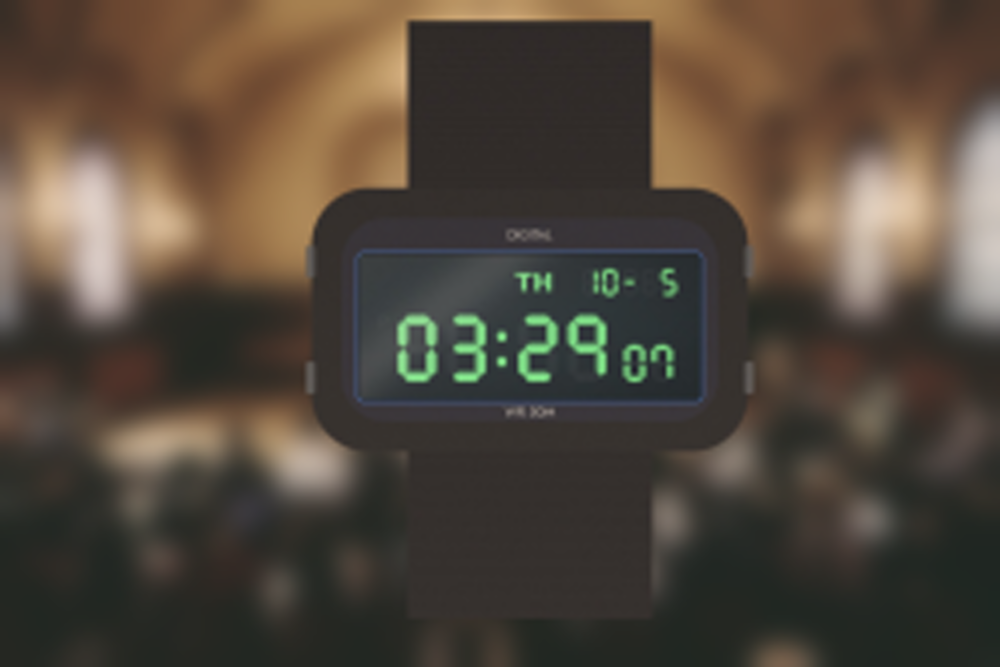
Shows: 3:29:07
